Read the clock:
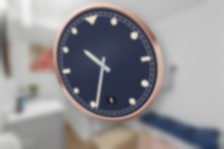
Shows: 10:34
